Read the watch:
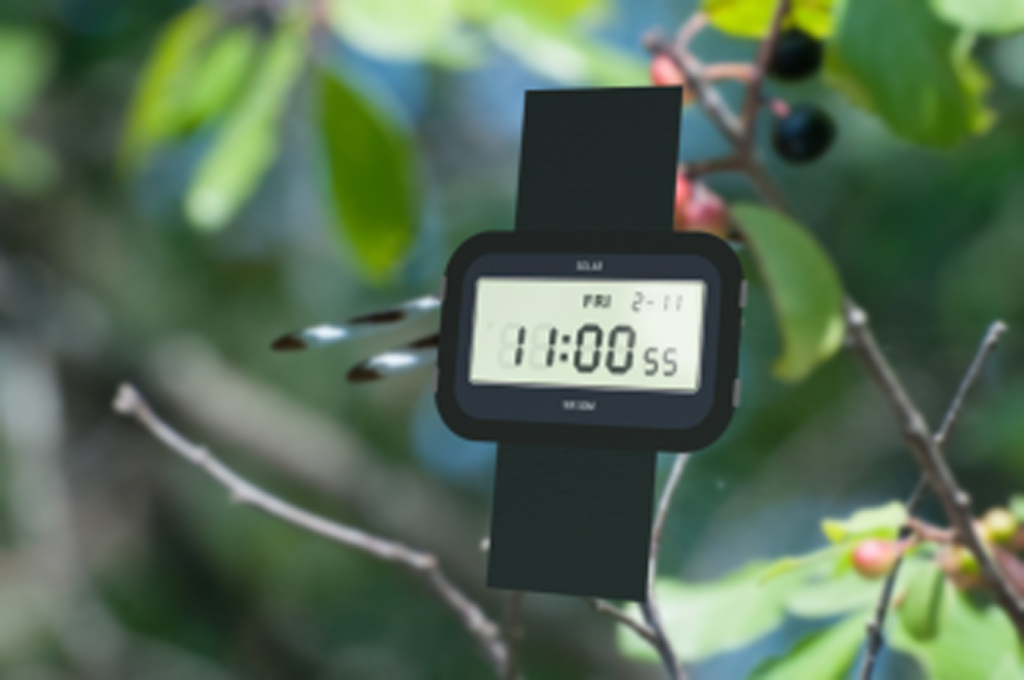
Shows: 11:00:55
